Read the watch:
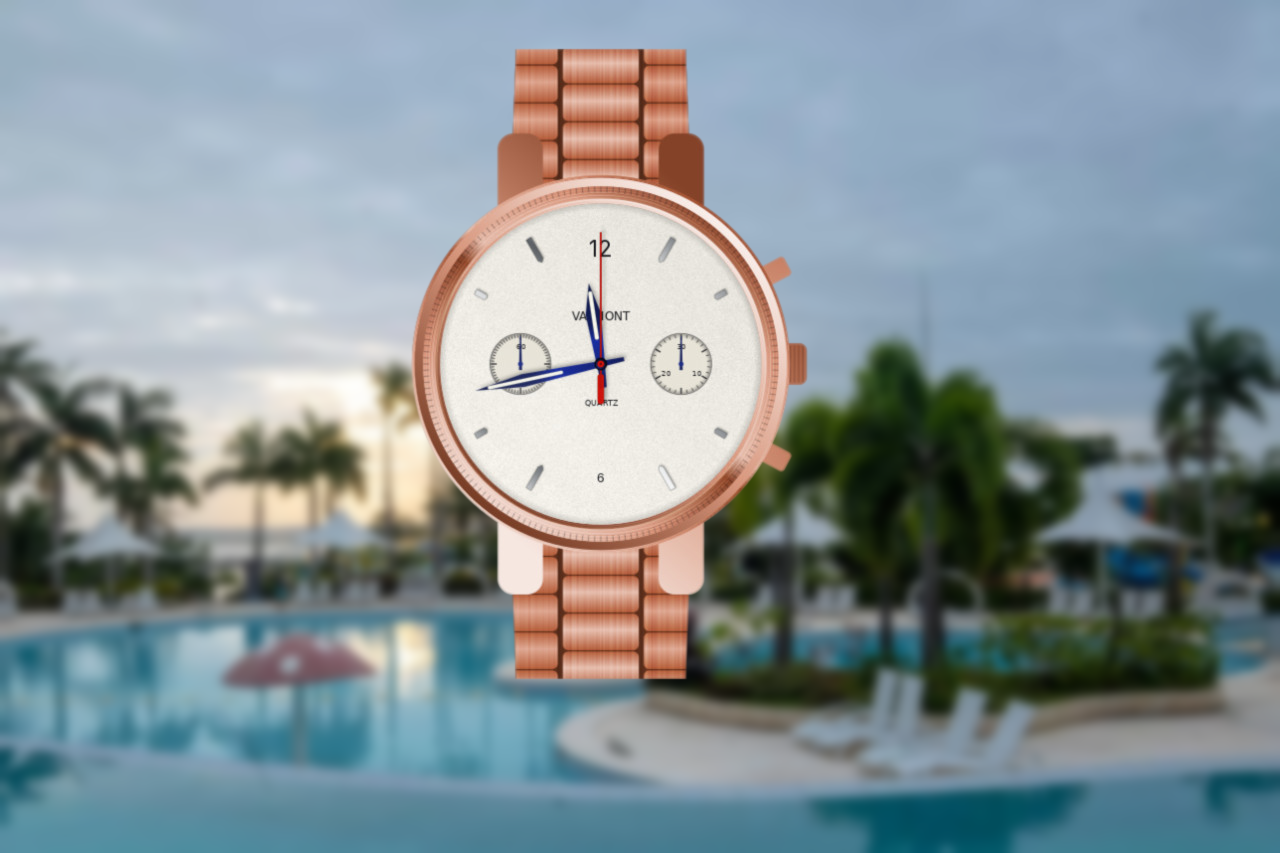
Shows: 11:43
